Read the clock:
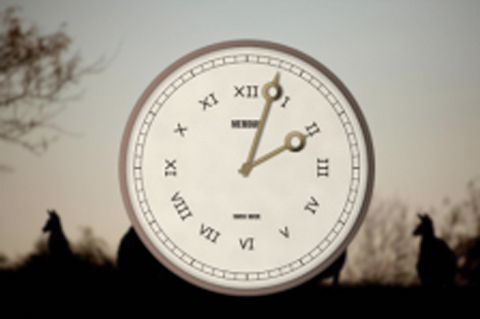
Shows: 2:03
